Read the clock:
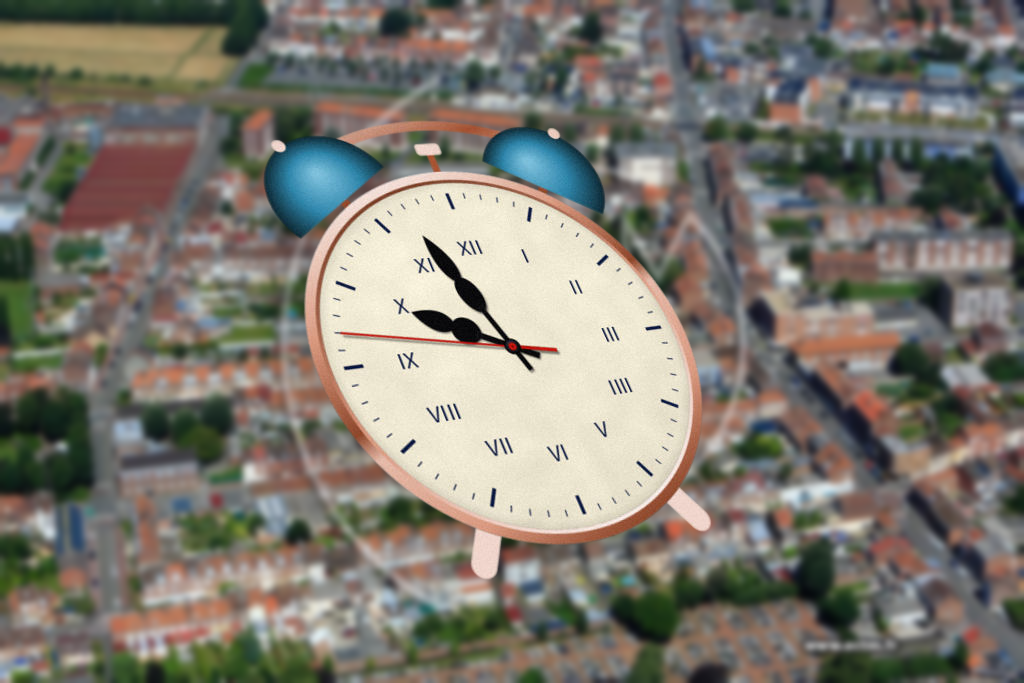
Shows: 9:56:47
